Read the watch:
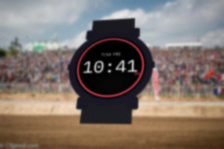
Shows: 10:41
